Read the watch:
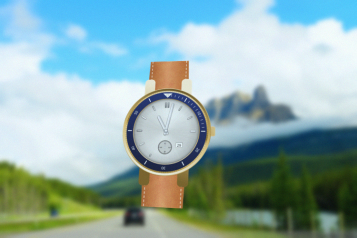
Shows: 11:02
